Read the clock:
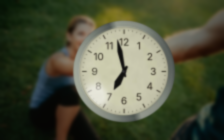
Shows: 6:58
